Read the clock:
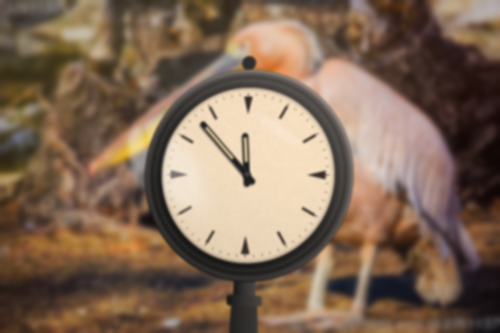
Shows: 11:53
